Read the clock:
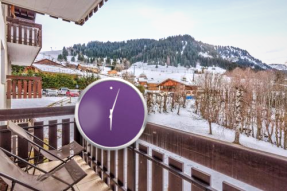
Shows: 6:03
